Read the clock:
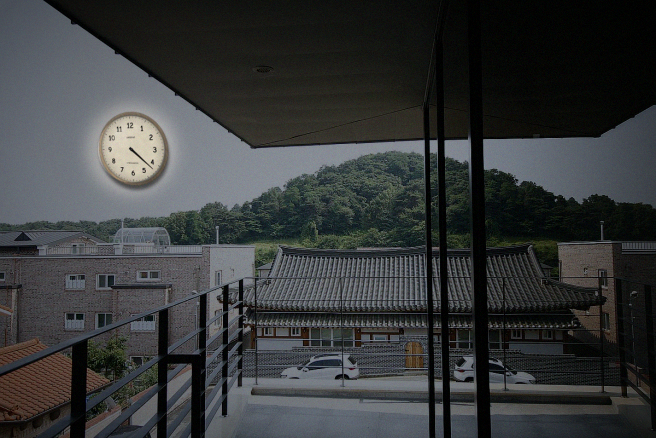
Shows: 4:22
